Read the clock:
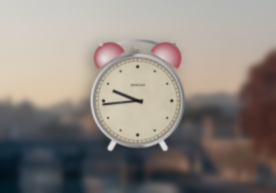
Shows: 9:44
